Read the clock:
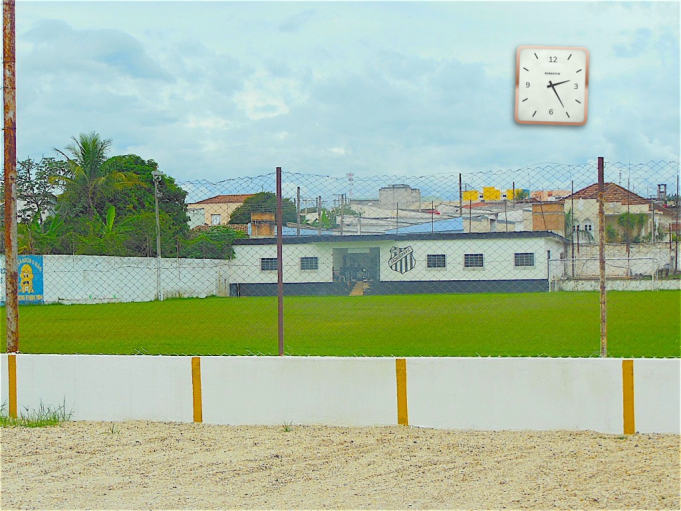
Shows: 2:25
